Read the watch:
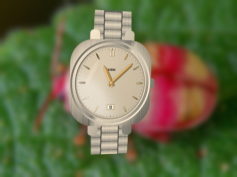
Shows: 11:08
